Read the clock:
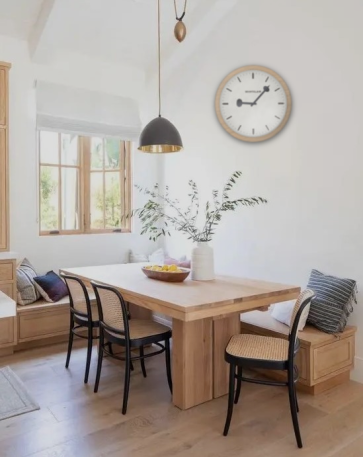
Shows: 9:07
